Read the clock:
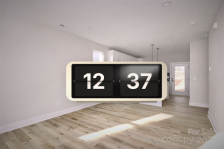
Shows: 12:37
